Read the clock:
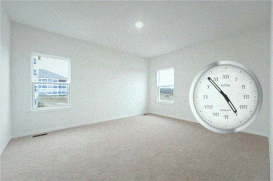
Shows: 4:53
